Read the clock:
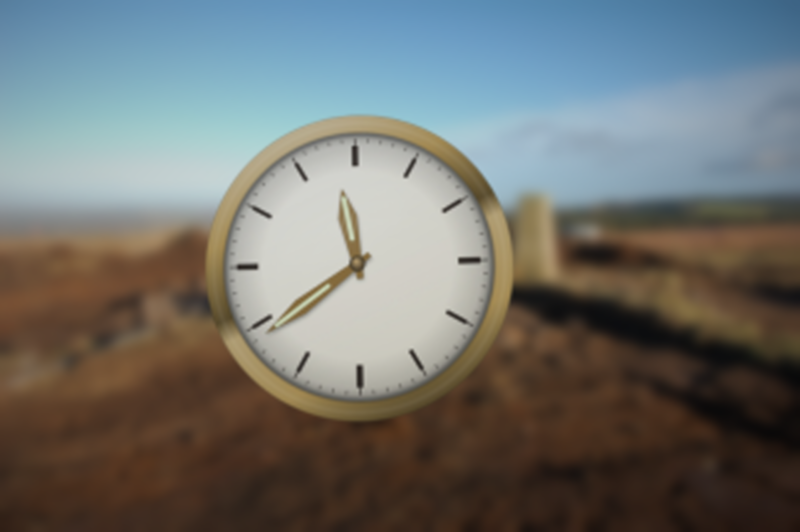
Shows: 11:39
